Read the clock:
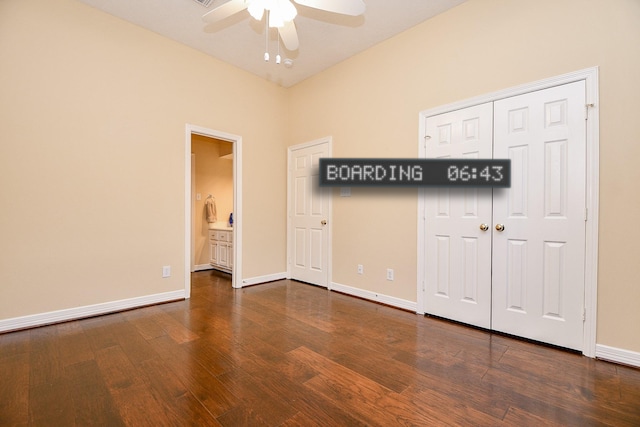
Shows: 6:43
